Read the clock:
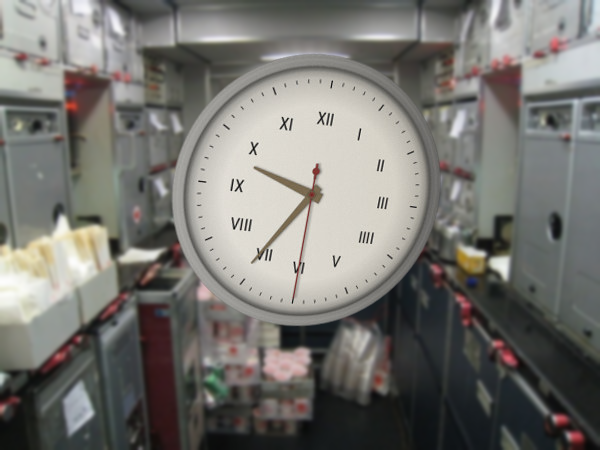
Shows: 9:35:30
